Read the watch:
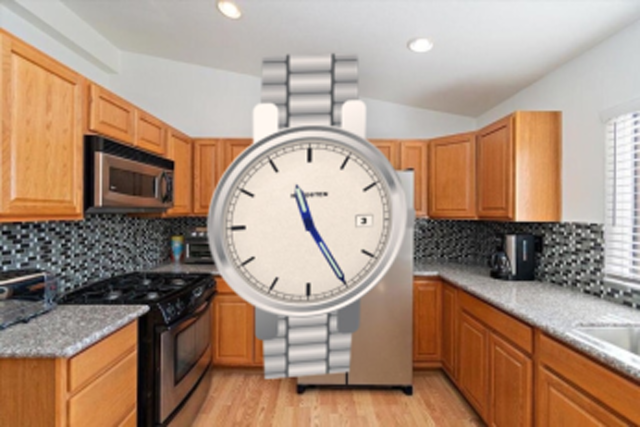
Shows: 11:25
